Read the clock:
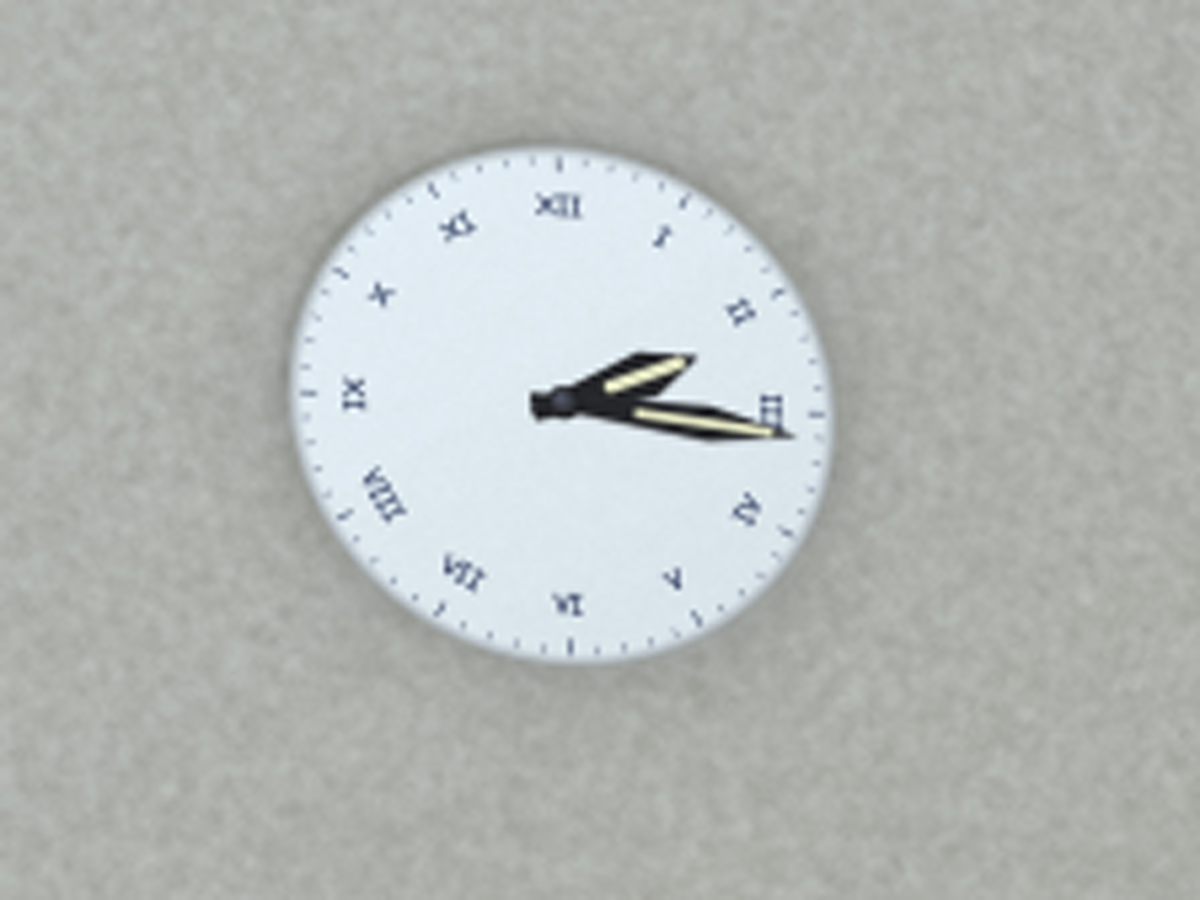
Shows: 2:16
